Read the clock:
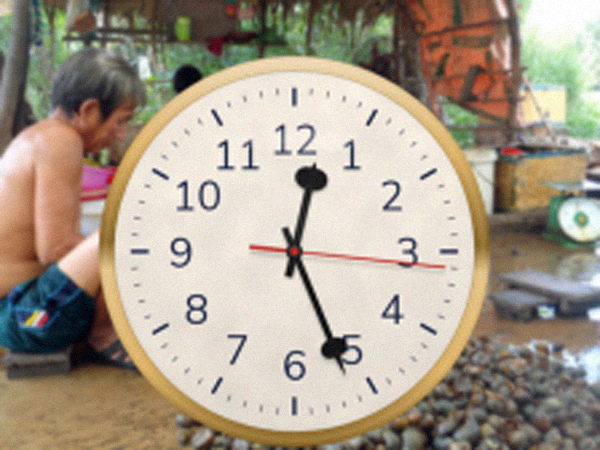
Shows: 12:26:16
